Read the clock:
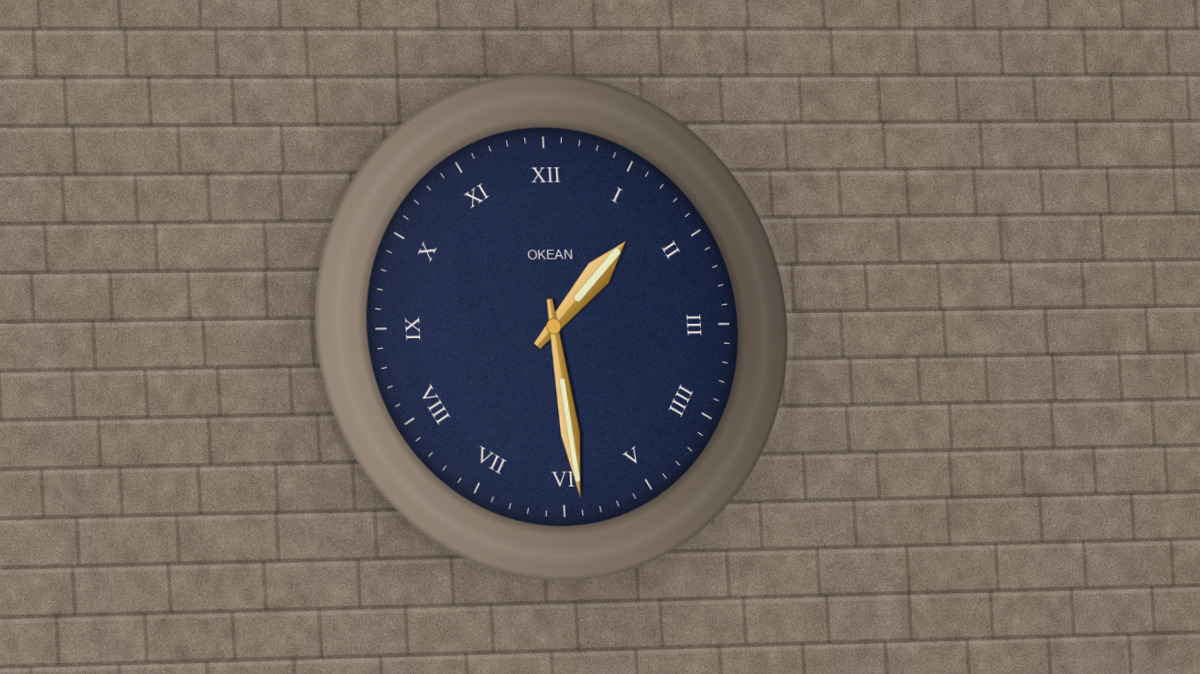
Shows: 1:29
